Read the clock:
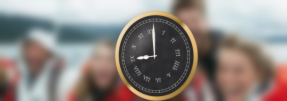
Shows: 9:01
